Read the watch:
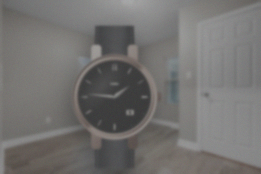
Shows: 1:46
